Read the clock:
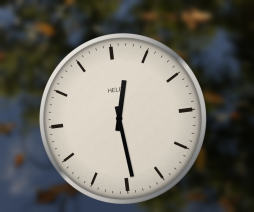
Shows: 12:29
